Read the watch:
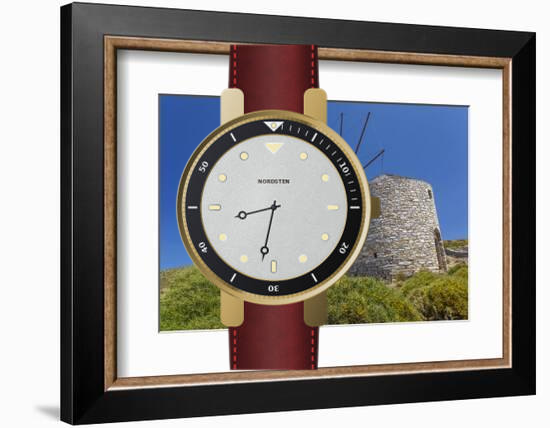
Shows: 8:32
